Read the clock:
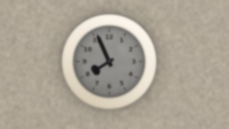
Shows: 7:56
